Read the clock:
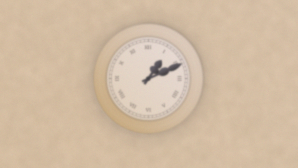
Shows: 1:11
